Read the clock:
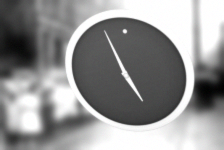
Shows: 4:56
